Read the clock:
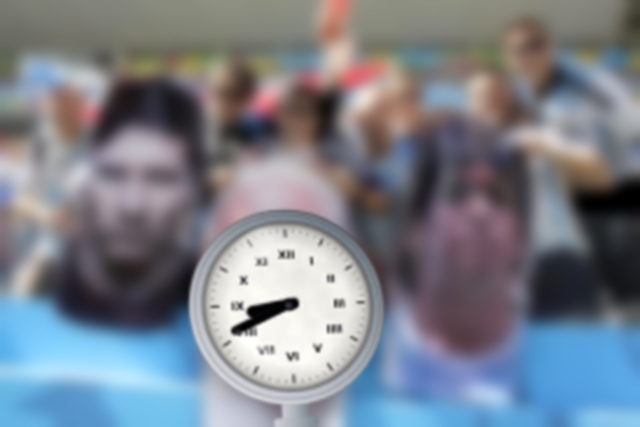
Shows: 8:41
